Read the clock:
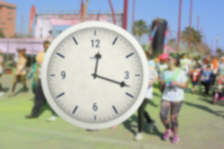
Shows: 12:18
